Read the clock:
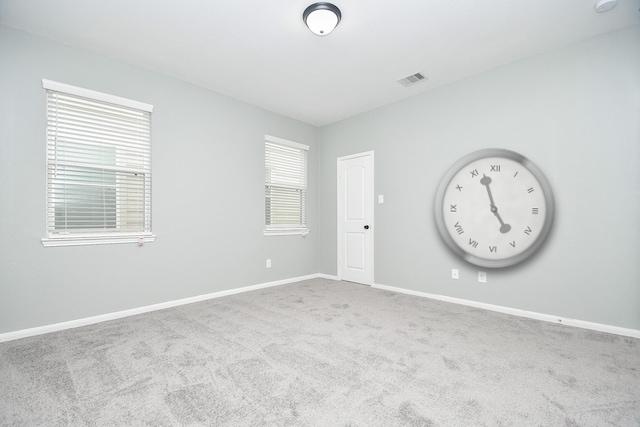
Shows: 4:57
